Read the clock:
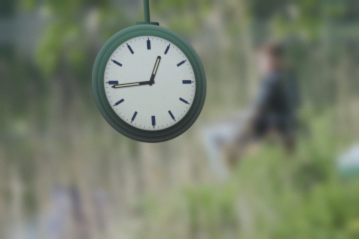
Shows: 12:44
